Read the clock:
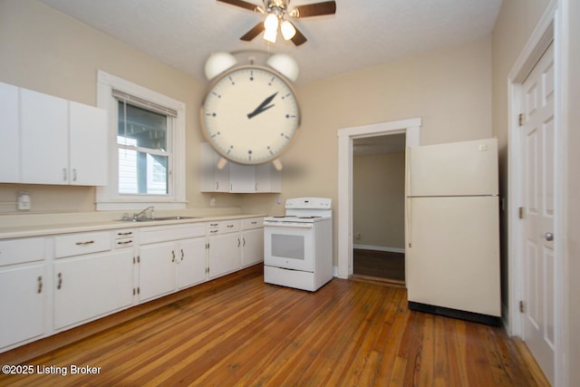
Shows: 2:08
